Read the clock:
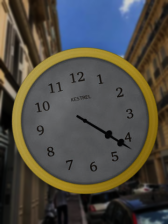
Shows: 4:22
